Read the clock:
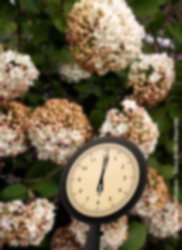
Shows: 6:01
